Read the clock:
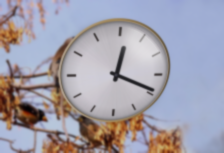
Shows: 12:19
